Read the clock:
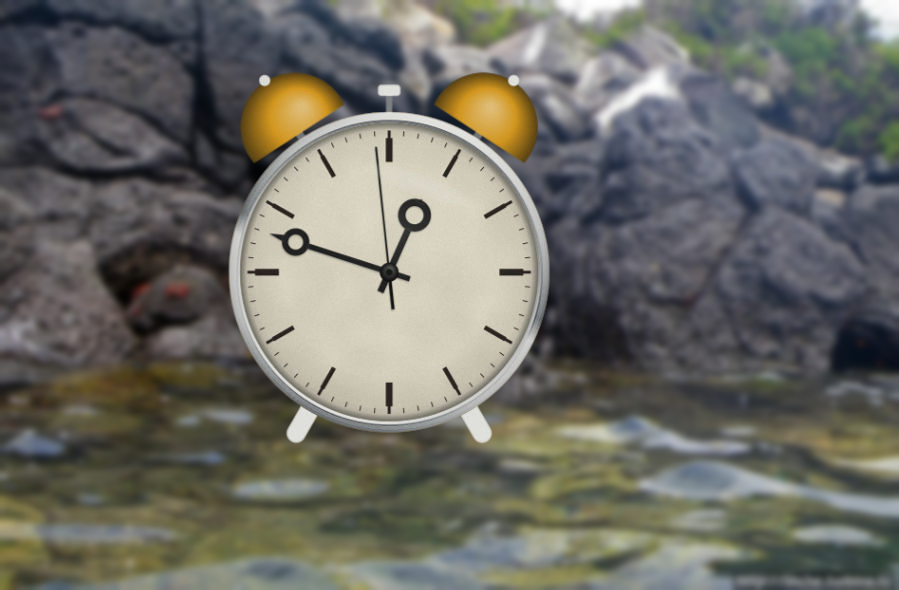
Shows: 12:47:59
